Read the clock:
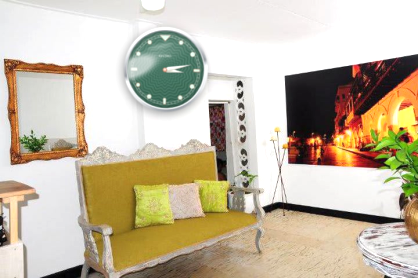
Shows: 3:13
